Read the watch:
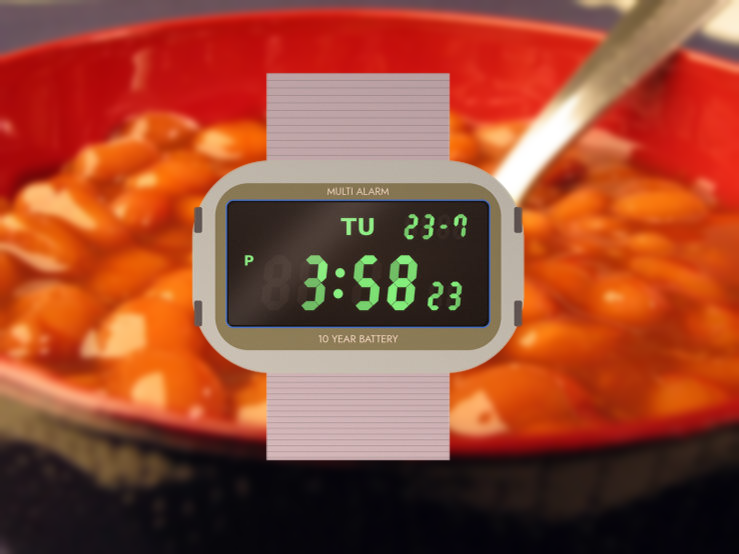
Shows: 3:58:23
